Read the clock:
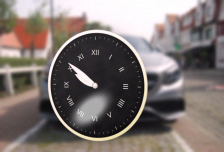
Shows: 9:51
